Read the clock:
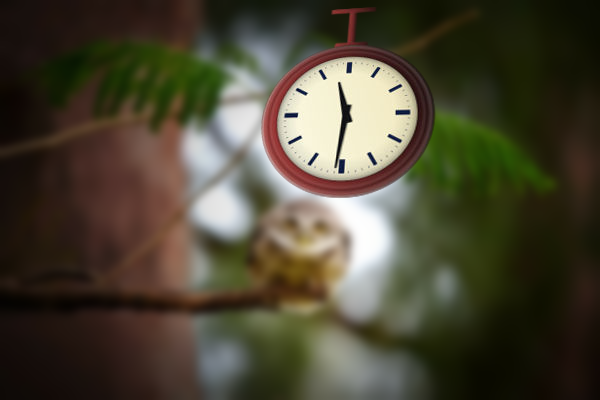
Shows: 11:31
